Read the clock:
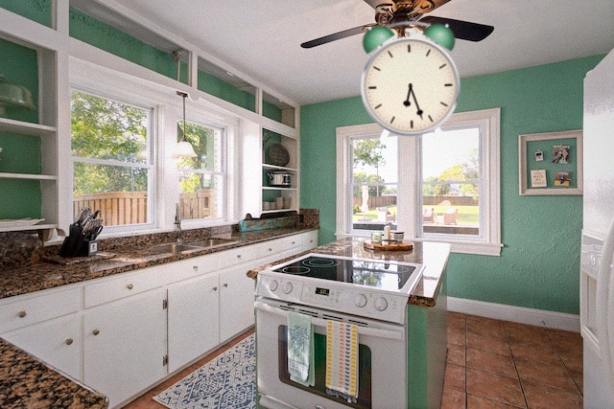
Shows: 6:27
